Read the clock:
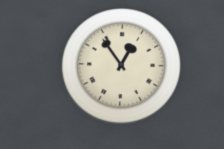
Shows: 12:54
